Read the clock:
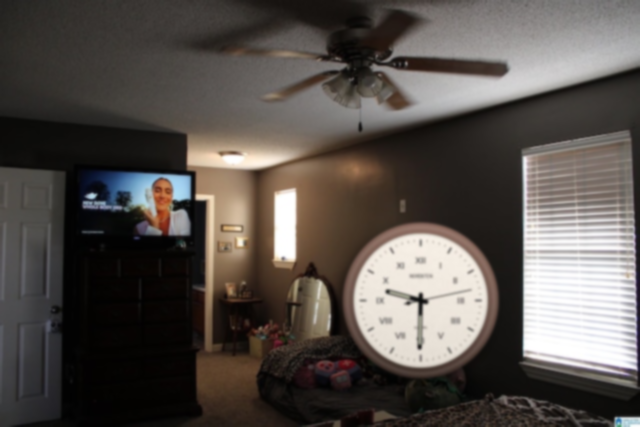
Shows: 9:30:13
